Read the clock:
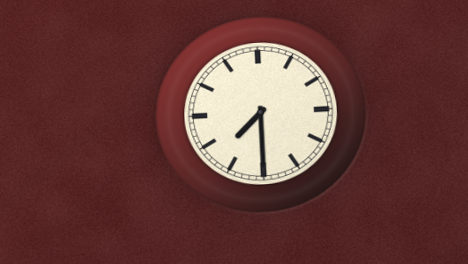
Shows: 7:30
